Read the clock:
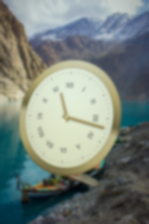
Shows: 11:17
